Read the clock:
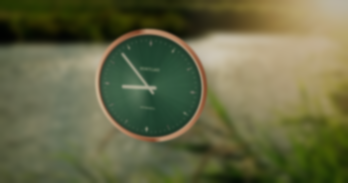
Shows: 8:53
